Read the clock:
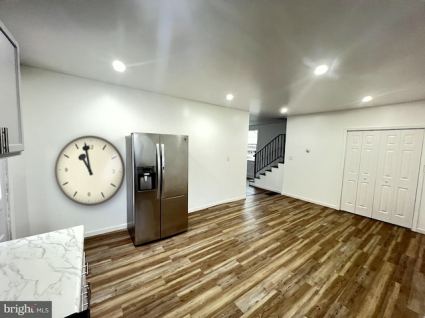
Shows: 10:58
